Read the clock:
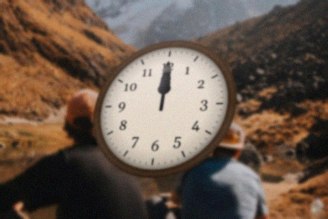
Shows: 12:00
